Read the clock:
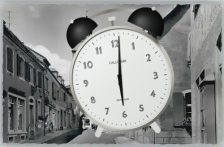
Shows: 6:01
